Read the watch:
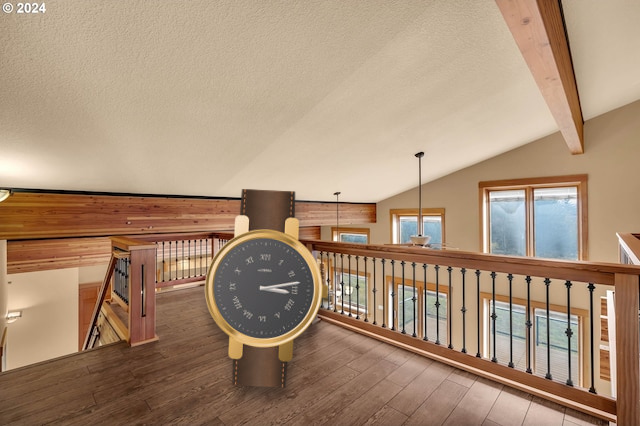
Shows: 3:13
